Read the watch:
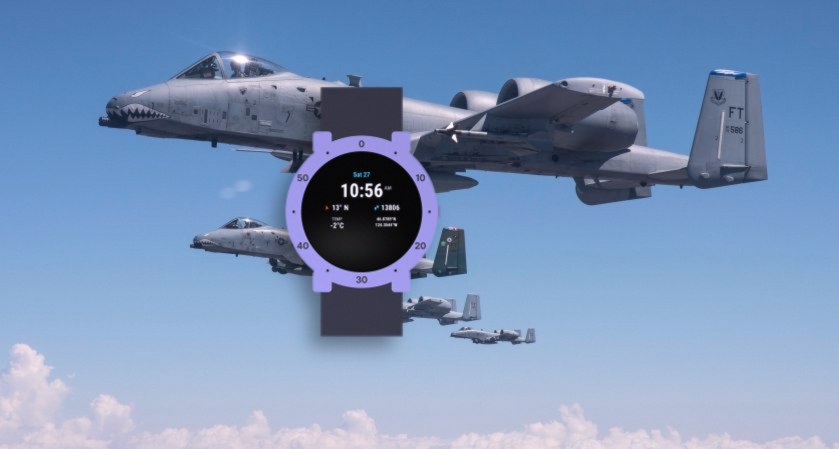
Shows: 10:56
